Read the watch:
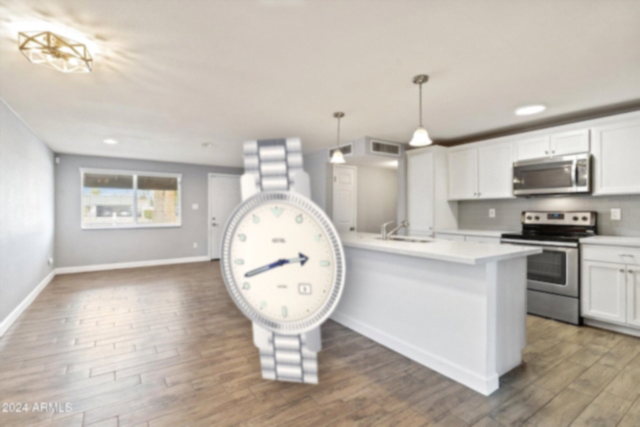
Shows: 2:42
